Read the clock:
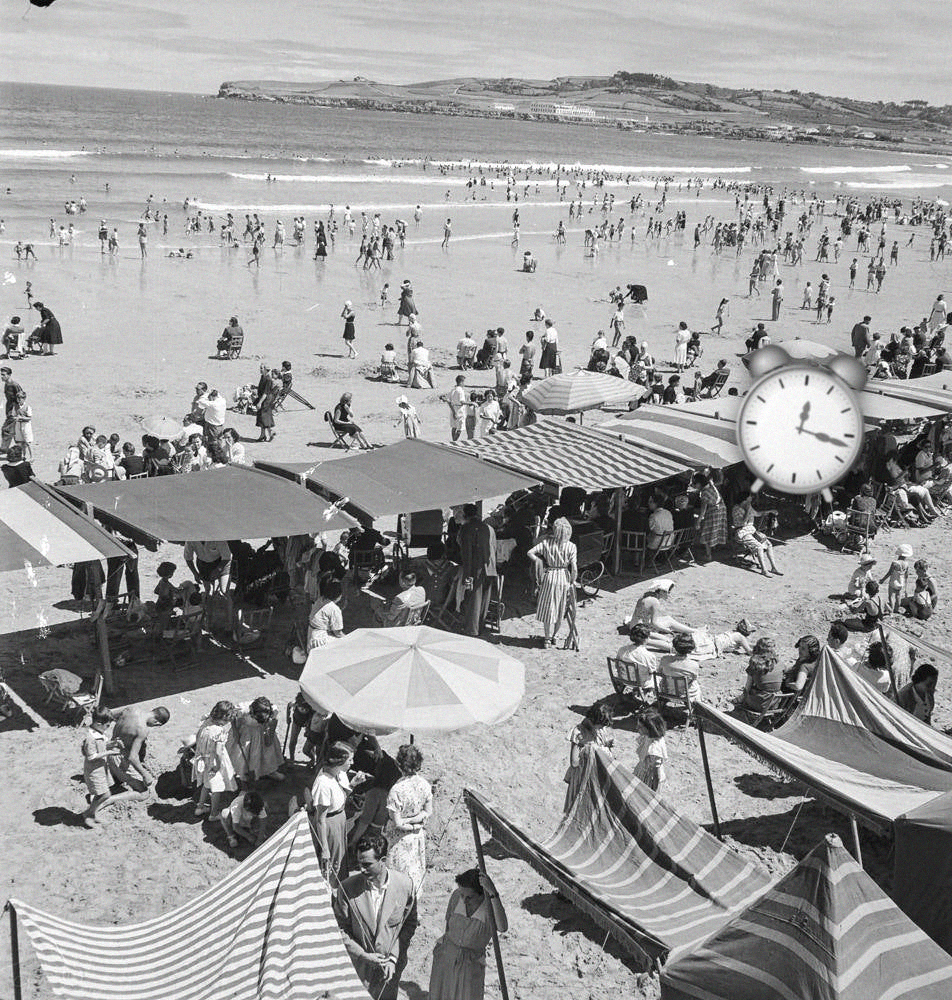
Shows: 12:17
